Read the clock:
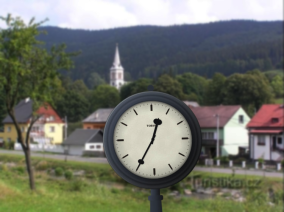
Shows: 12:35
